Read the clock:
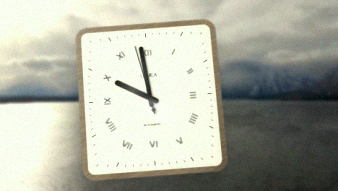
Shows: 9:58:58
